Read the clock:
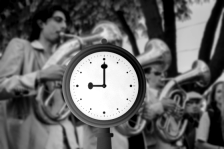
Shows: 9:00
